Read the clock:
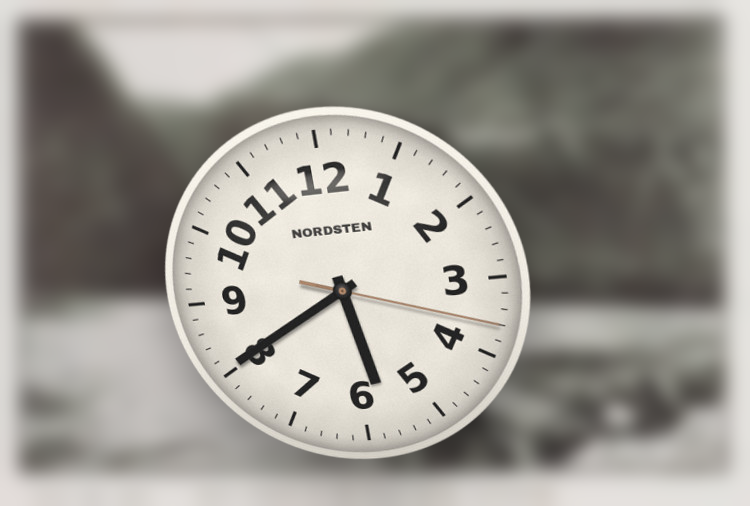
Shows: 5:40:18
